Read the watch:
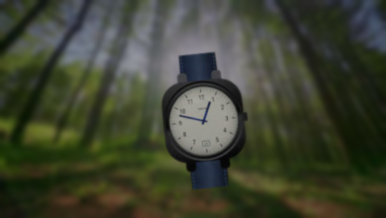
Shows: 12:48
